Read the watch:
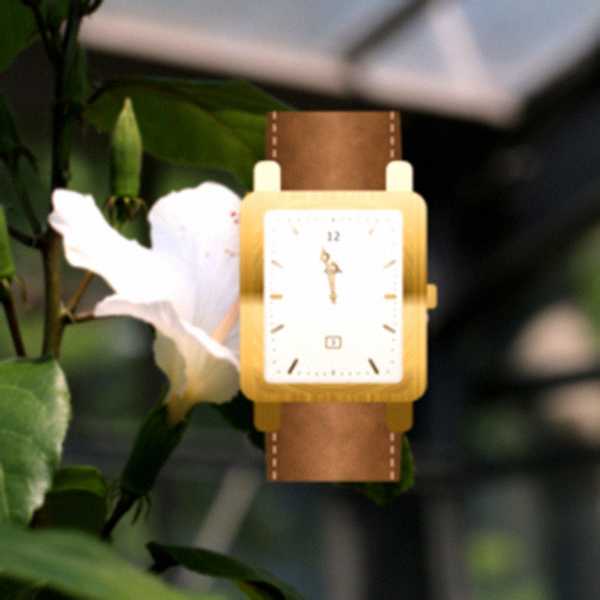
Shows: 11:58
